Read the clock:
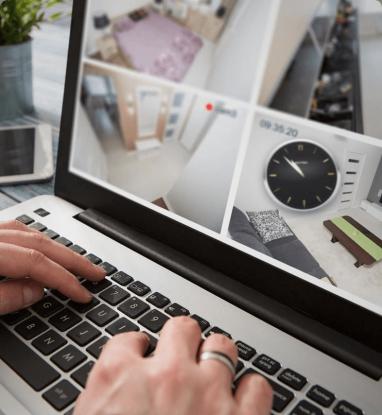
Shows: 10:53
